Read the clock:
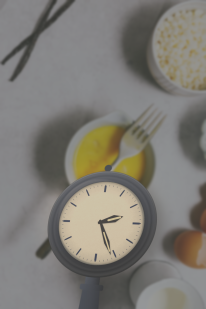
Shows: 2:26
